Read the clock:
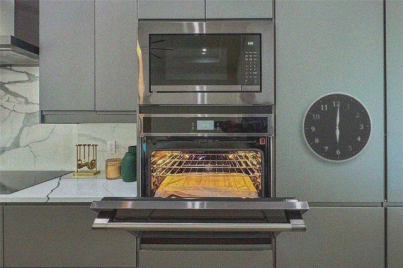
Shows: 6:01
